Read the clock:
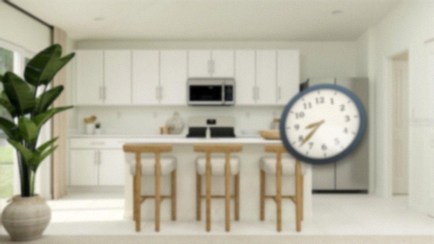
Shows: 8:38
